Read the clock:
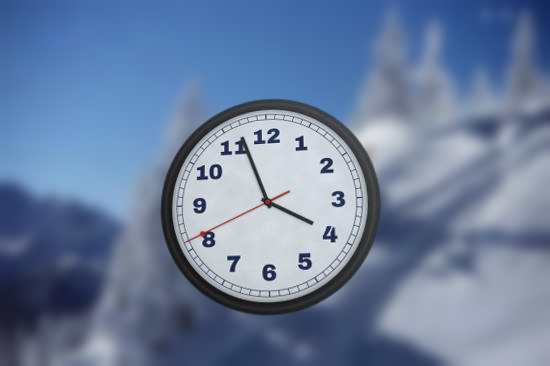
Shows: 3:56:41
